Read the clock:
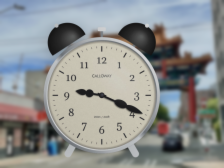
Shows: 9:19
